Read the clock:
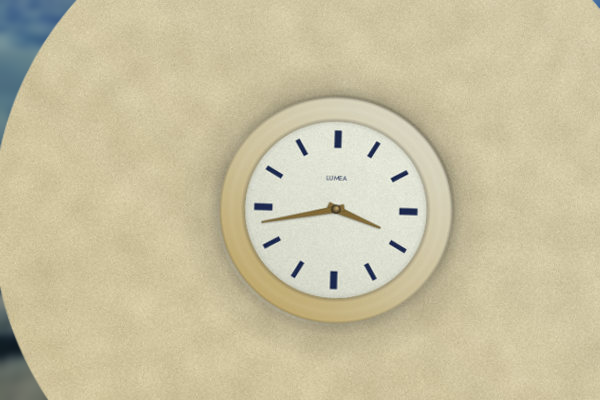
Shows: 3:43
